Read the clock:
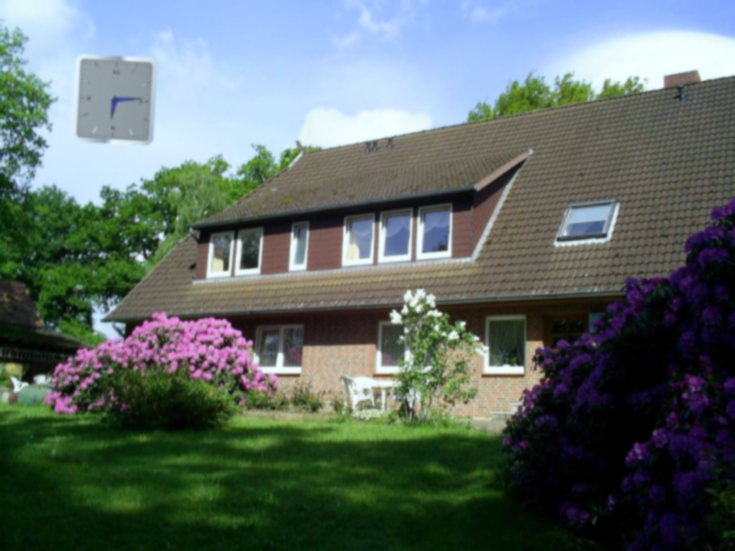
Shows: 6:14
